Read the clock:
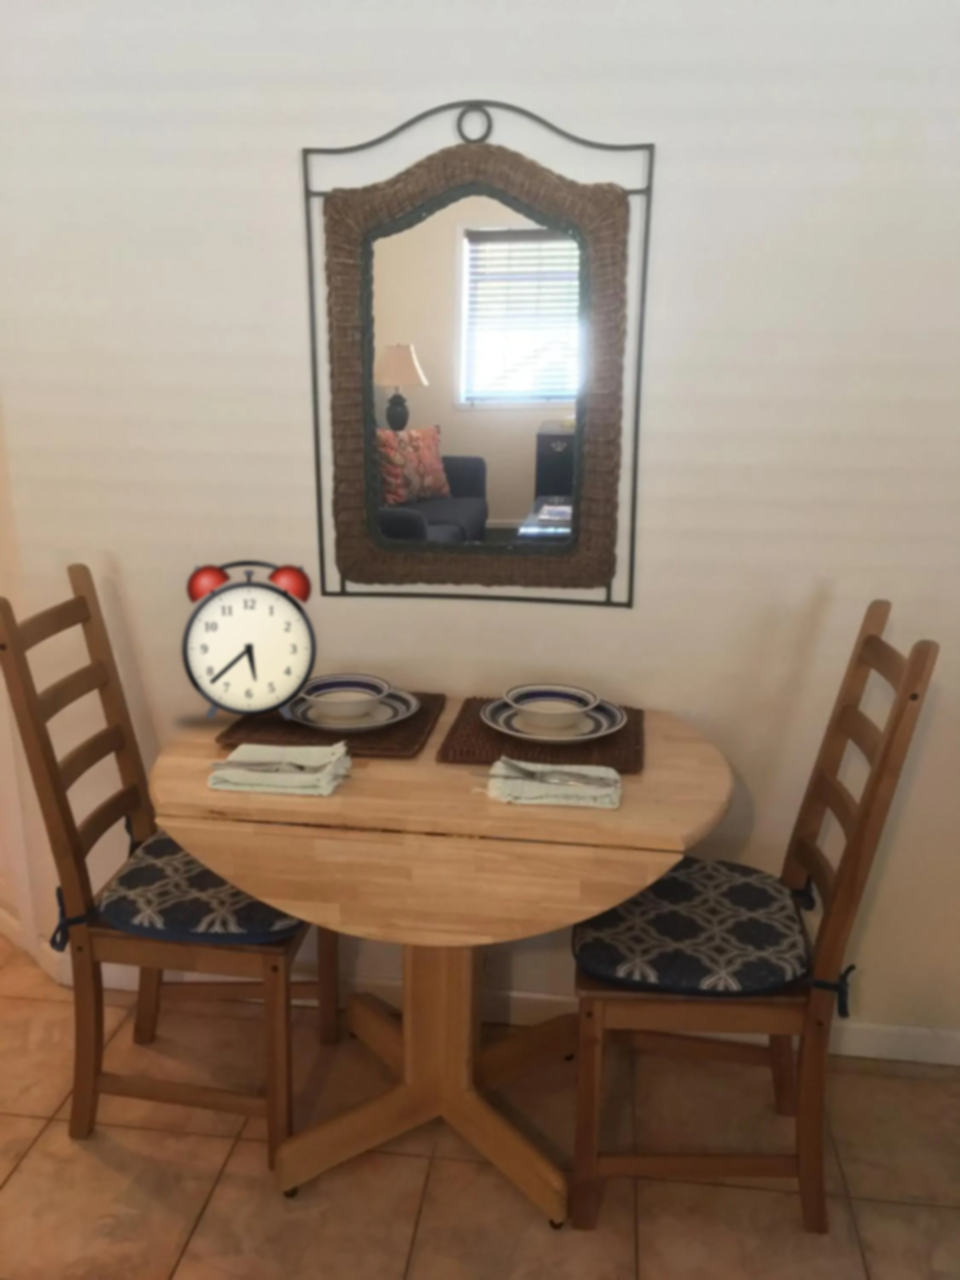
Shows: 5:38
